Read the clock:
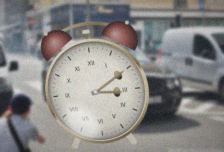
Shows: 3:10
